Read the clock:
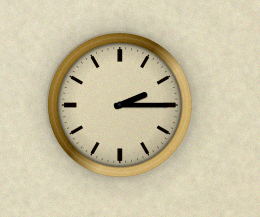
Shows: 2:15
